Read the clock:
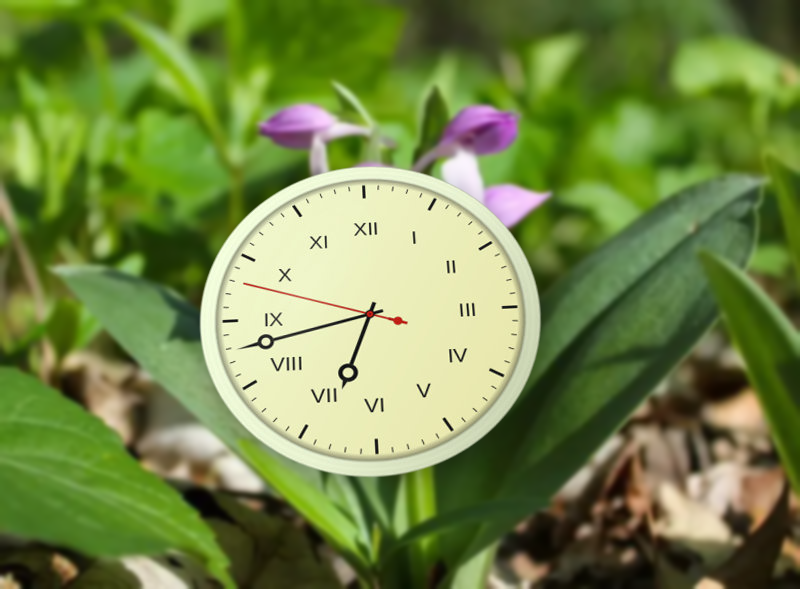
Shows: 6:42:48
